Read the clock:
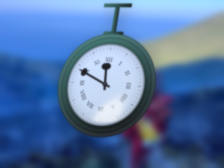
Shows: 11:49
